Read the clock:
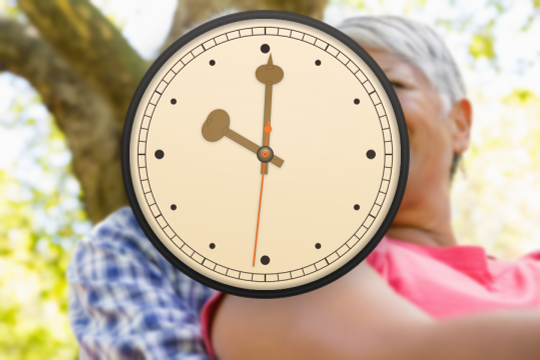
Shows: 10:00:31
